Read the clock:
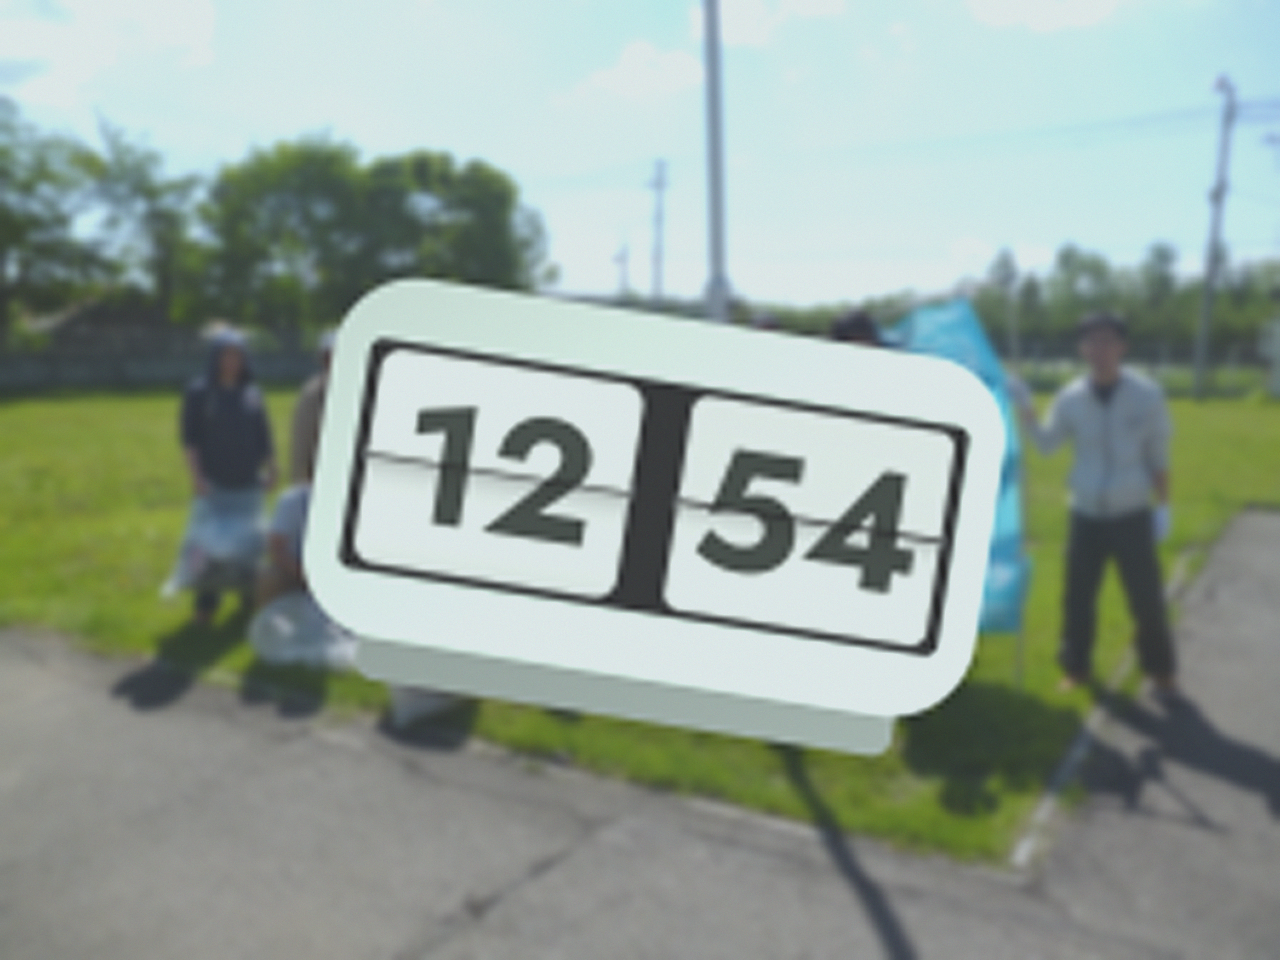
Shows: 12:54
